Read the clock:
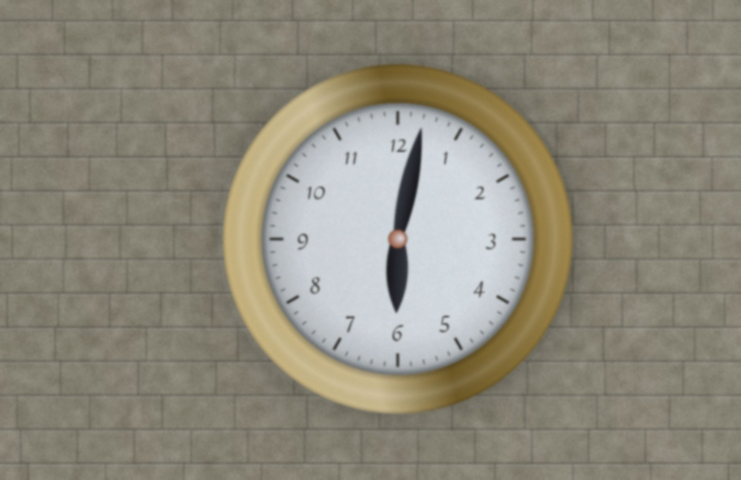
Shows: 6:02
